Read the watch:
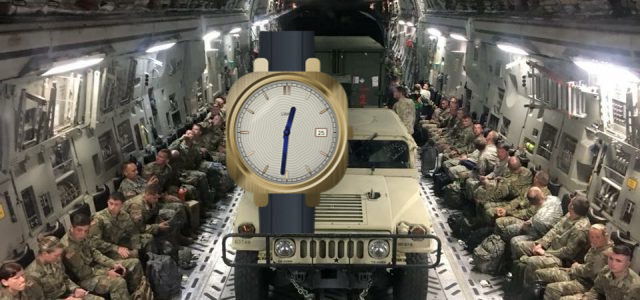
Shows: 12:31
